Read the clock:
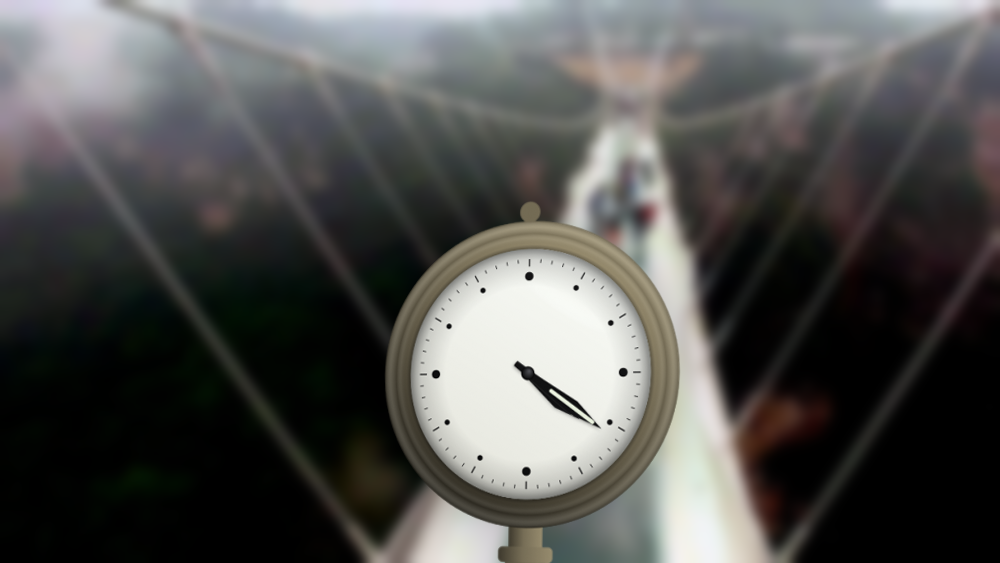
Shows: 4:21
